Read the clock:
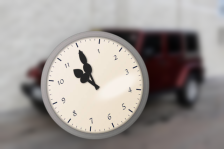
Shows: 11:00
